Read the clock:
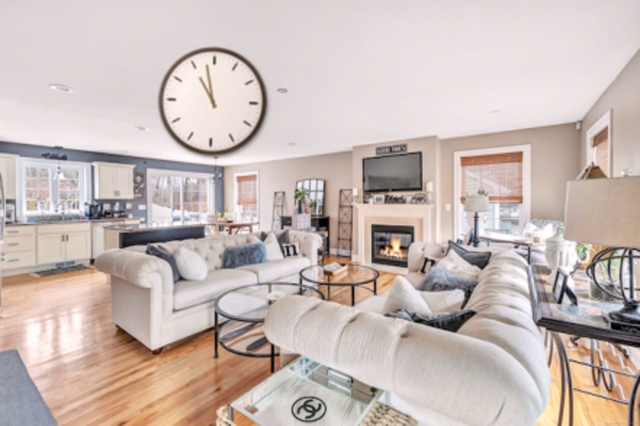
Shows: 10:58
